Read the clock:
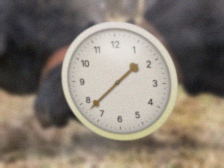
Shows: 1:38
